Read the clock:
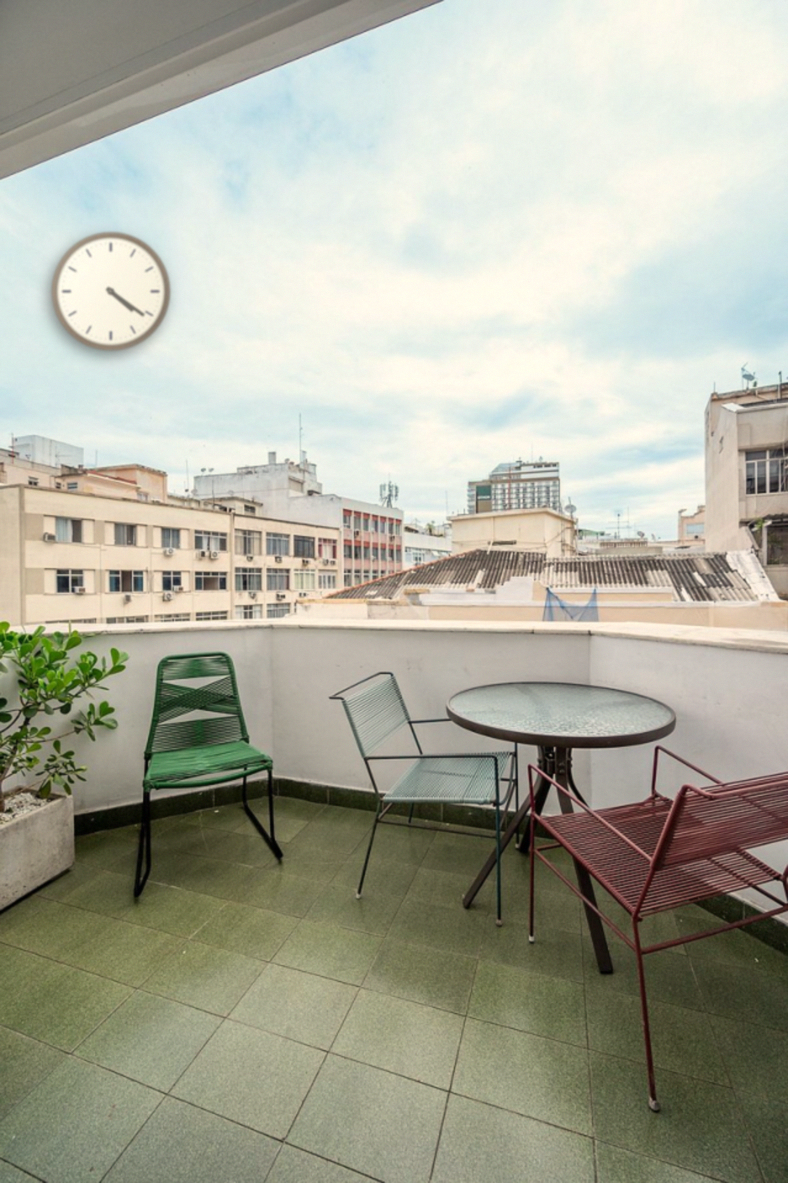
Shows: 4:21
